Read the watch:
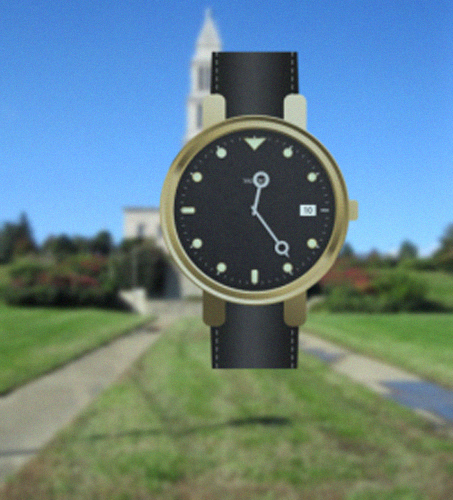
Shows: 12:24
